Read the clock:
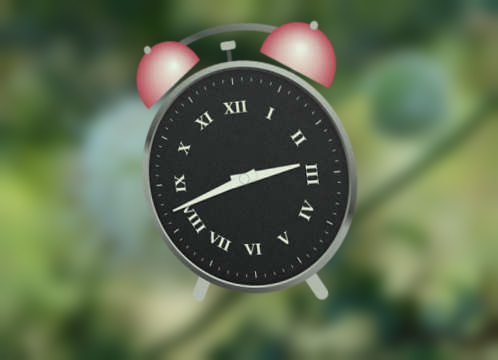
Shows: 2:42
